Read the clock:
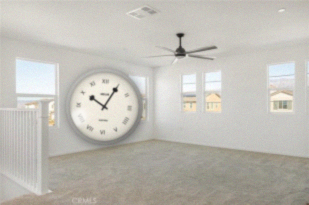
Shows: 10:05
